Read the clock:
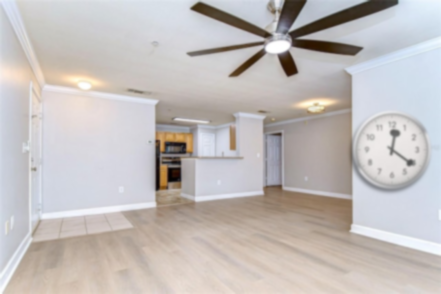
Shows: 12:21
